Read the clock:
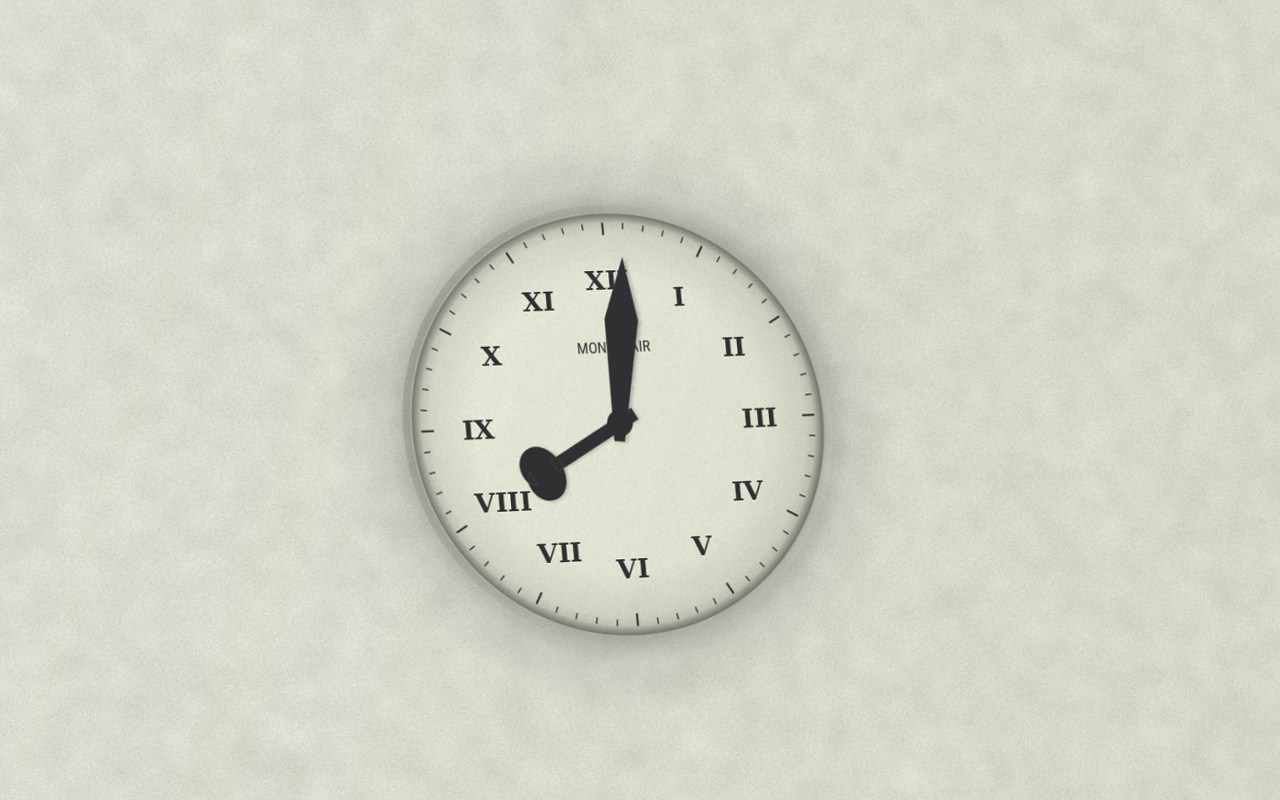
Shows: 8:01
